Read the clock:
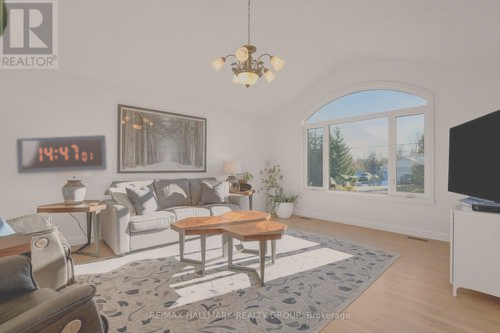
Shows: 14:47
